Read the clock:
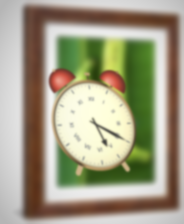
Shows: 5:20
